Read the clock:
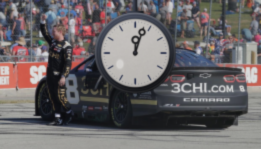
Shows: 12:03
